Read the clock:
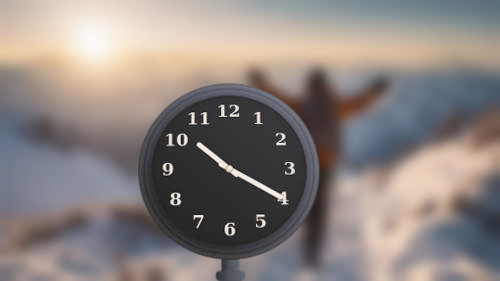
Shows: 10:20
